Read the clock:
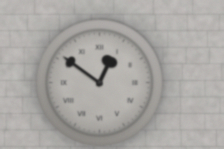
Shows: 12:51
